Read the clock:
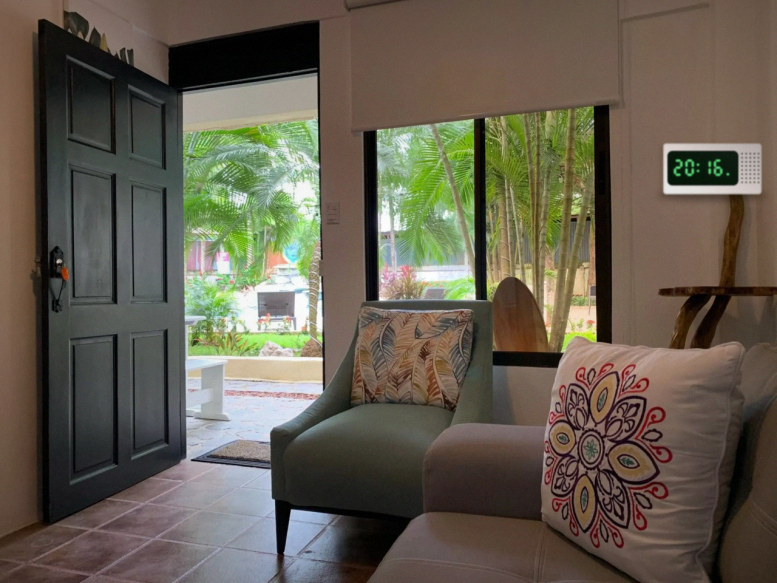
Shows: 20:16
